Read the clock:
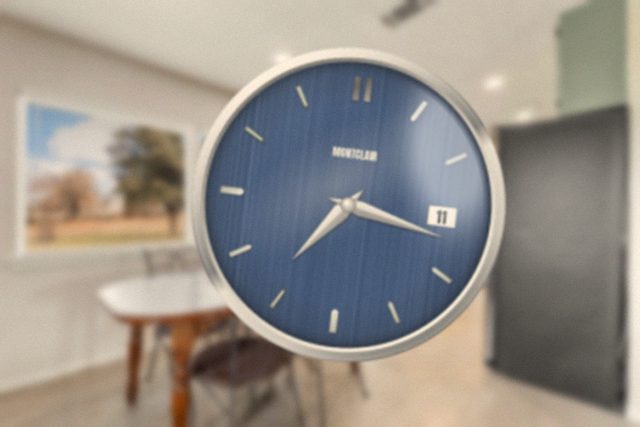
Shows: 7:17
